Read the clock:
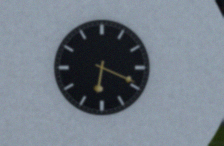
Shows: 6:19
